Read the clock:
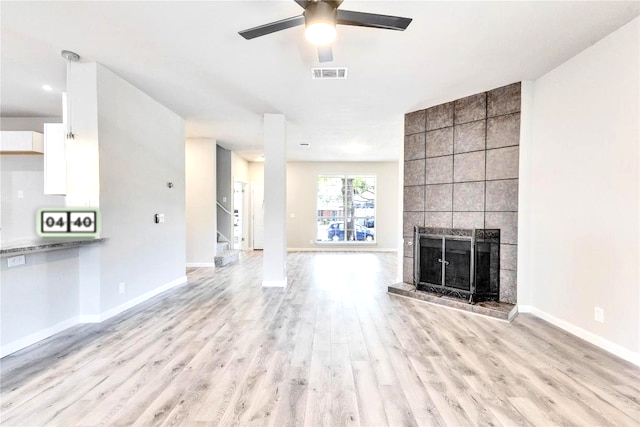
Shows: 4:40
